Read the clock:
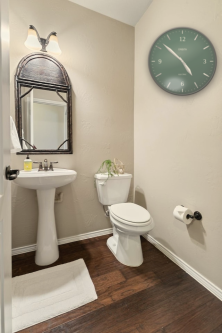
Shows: 4:52
